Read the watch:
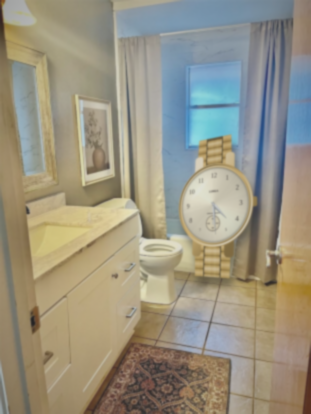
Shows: 4:29
